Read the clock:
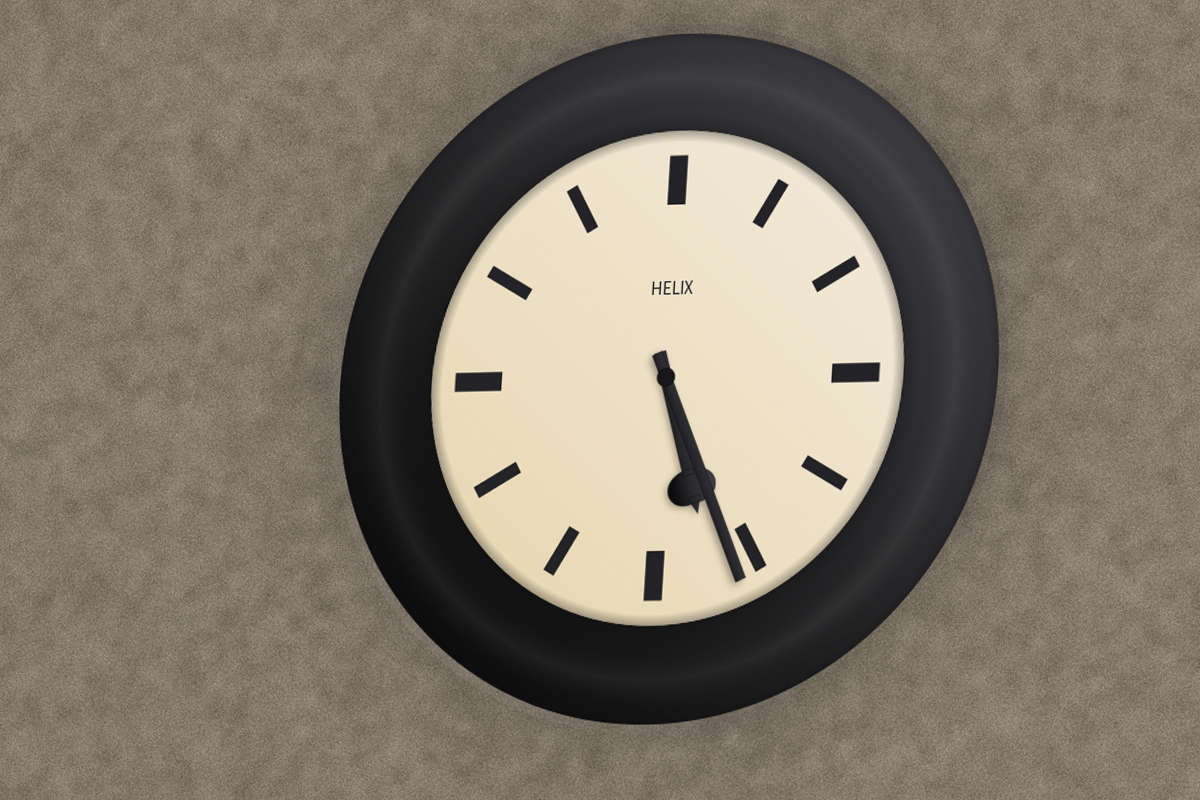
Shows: 5:26
